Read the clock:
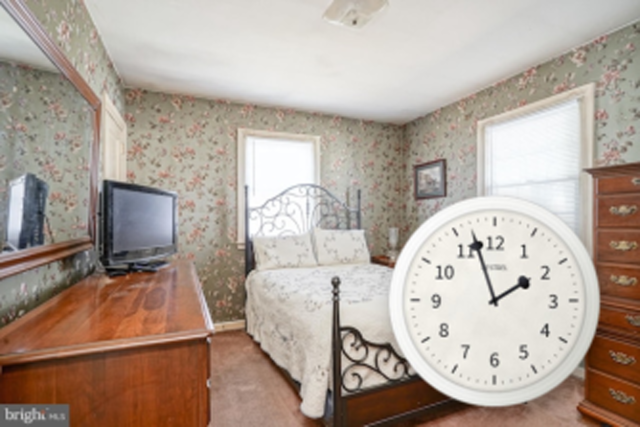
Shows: 1:57
